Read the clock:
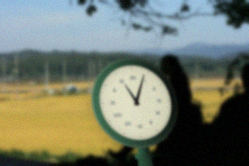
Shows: 11:04
